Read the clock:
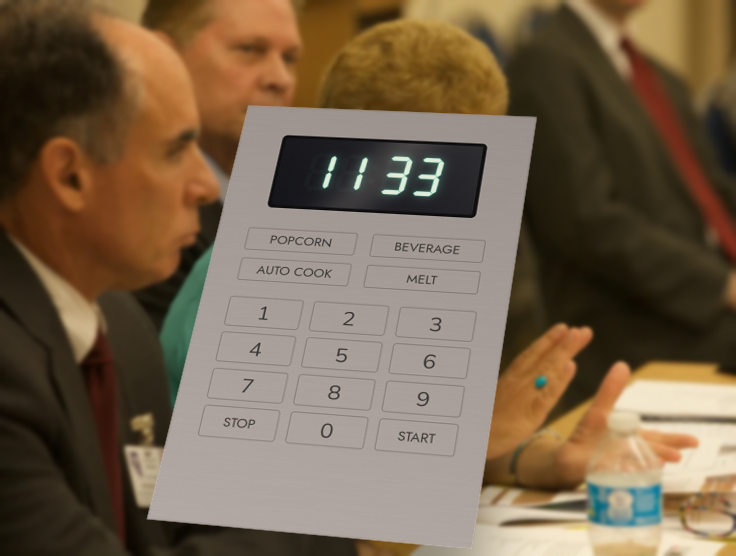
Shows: 11:33
